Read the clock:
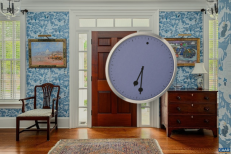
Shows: 6:29
